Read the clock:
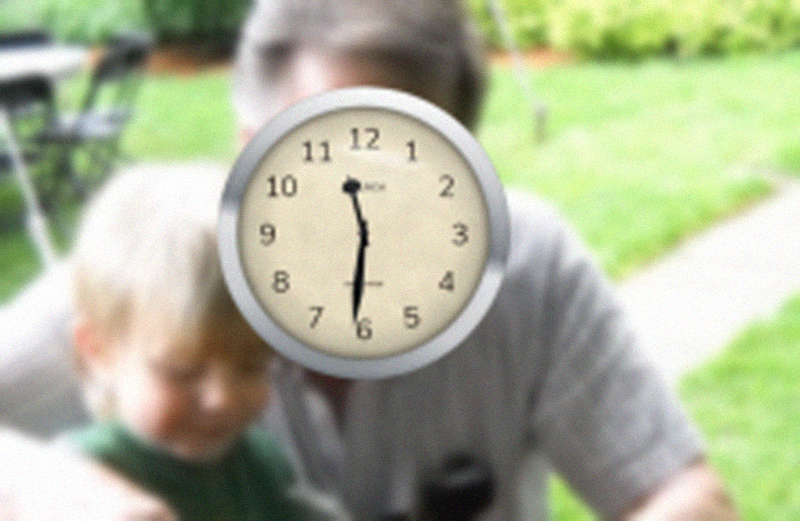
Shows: 11:31
